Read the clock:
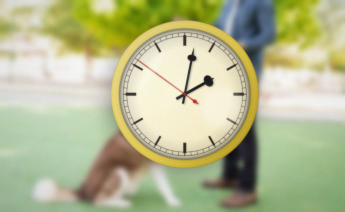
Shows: 2:01:51
